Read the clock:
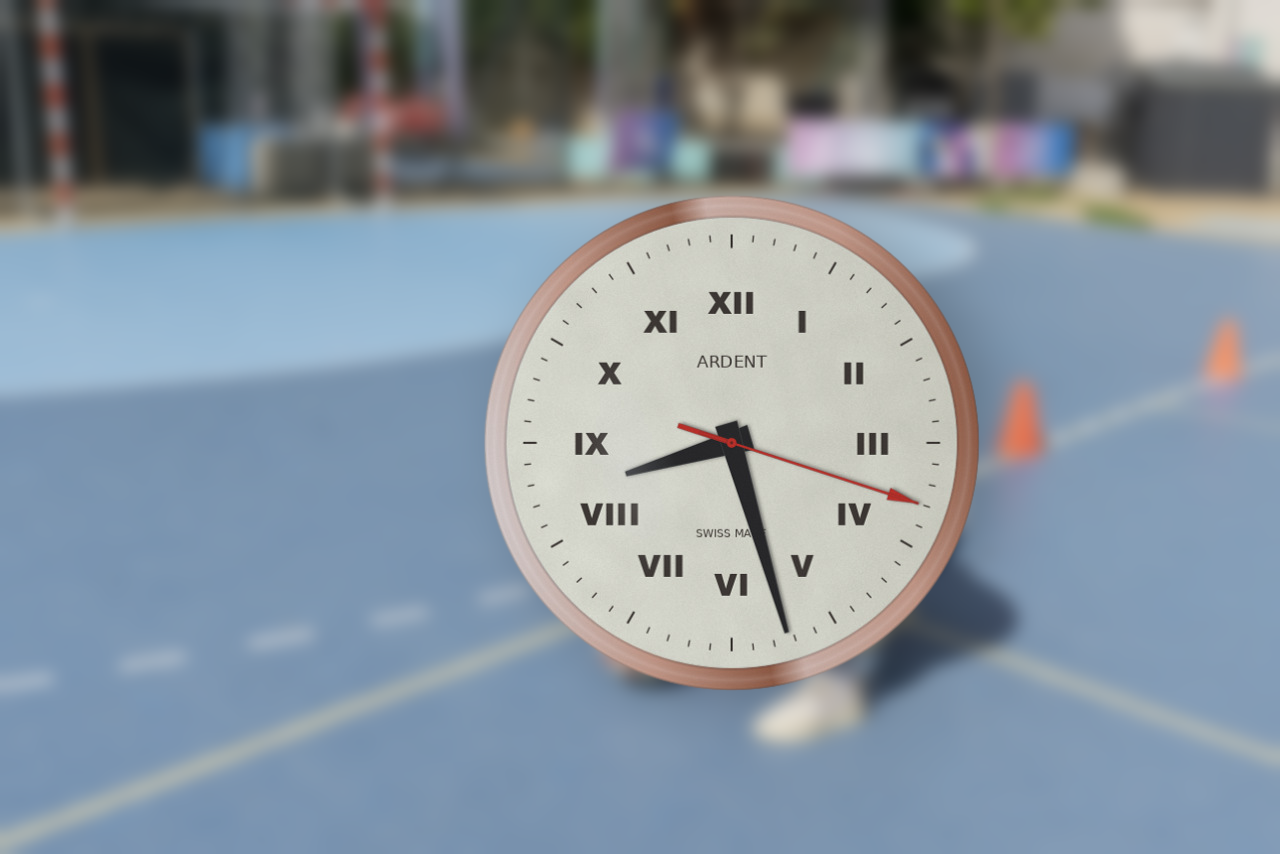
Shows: 8:27:18
